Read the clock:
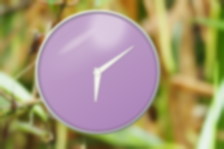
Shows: 6:09
